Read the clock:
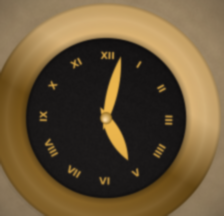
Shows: 5:02
